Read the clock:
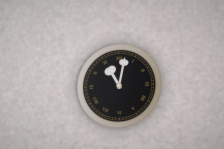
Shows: 11:02
